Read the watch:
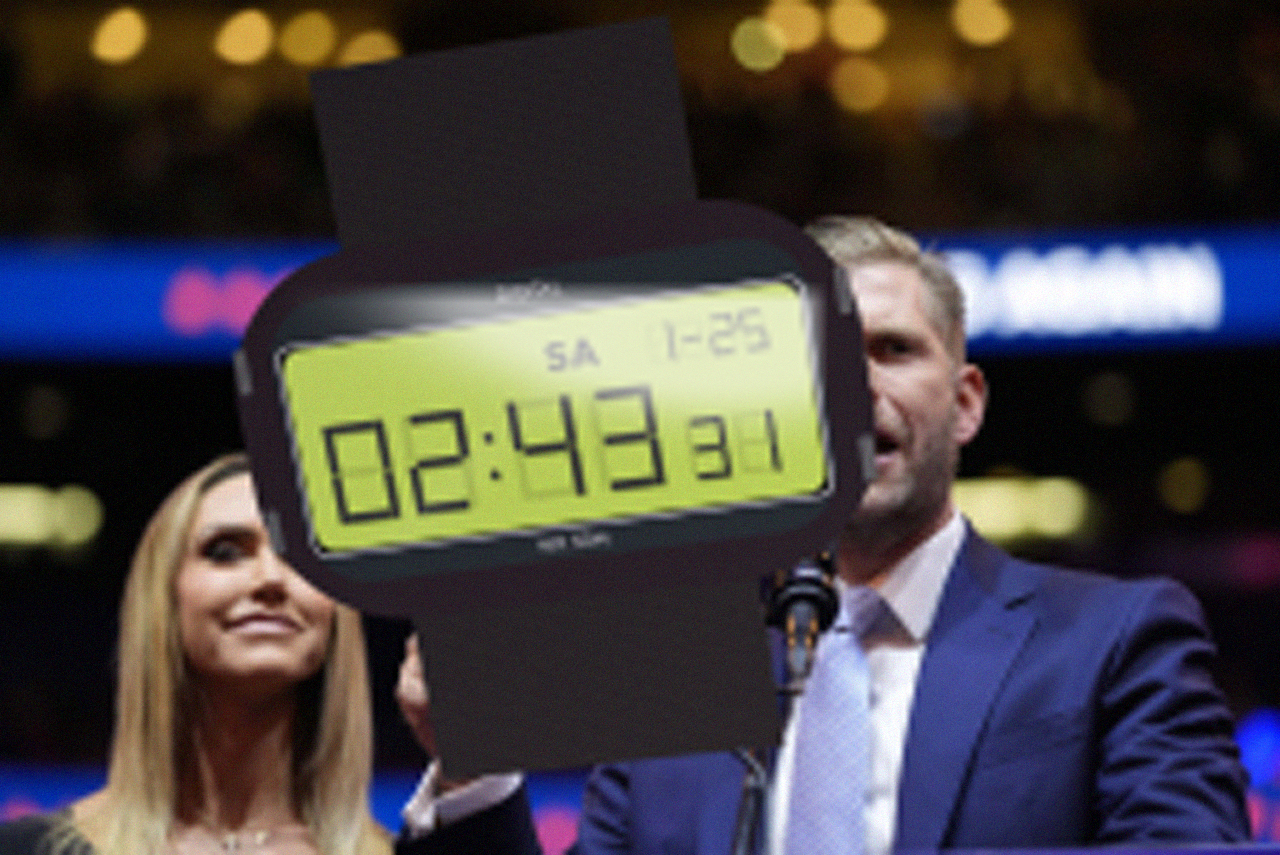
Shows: 2:43:31
